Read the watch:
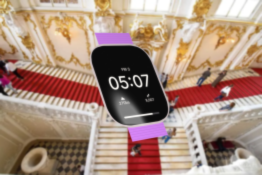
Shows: 5:07
